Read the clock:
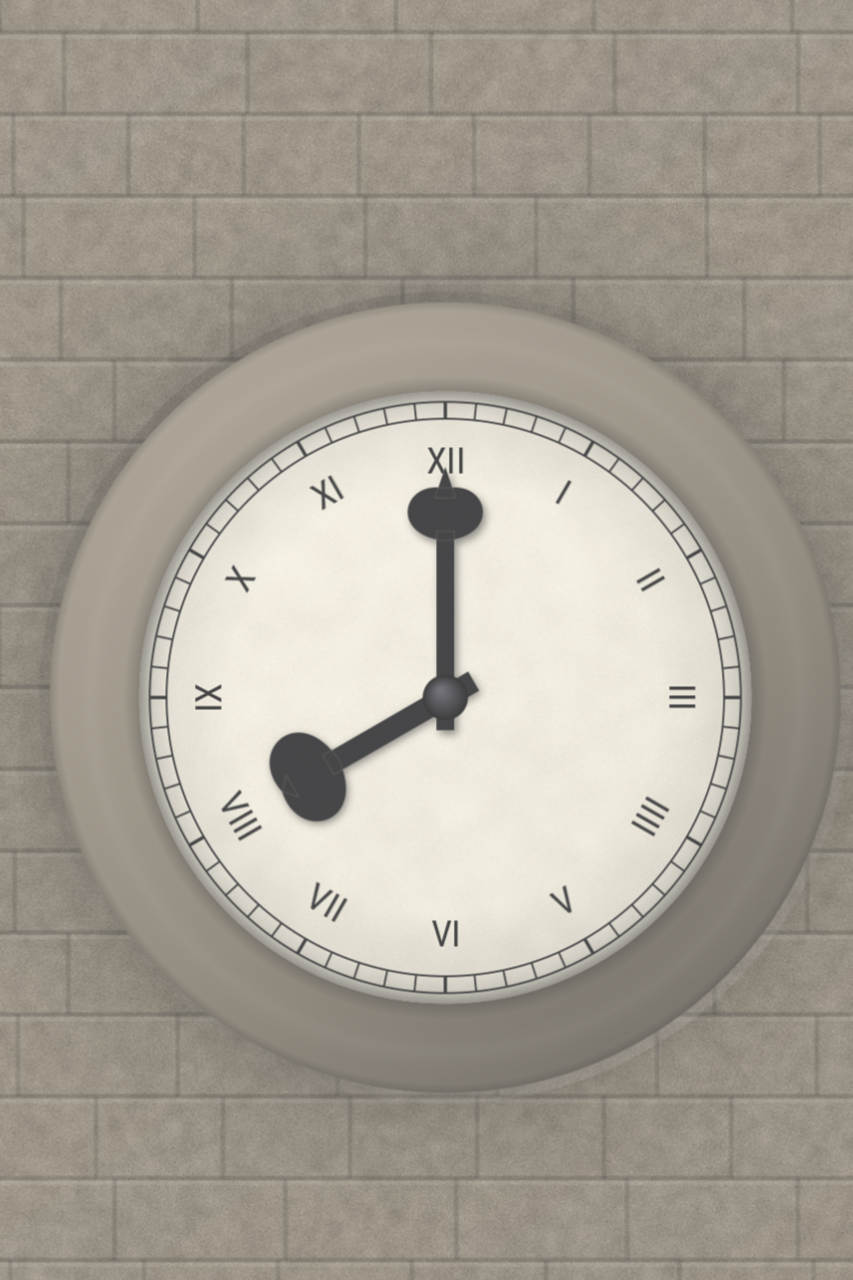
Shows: 8:00
